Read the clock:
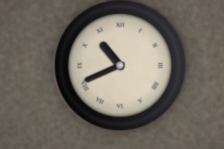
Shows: 10:41
